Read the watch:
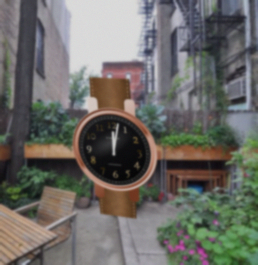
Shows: 12:02
